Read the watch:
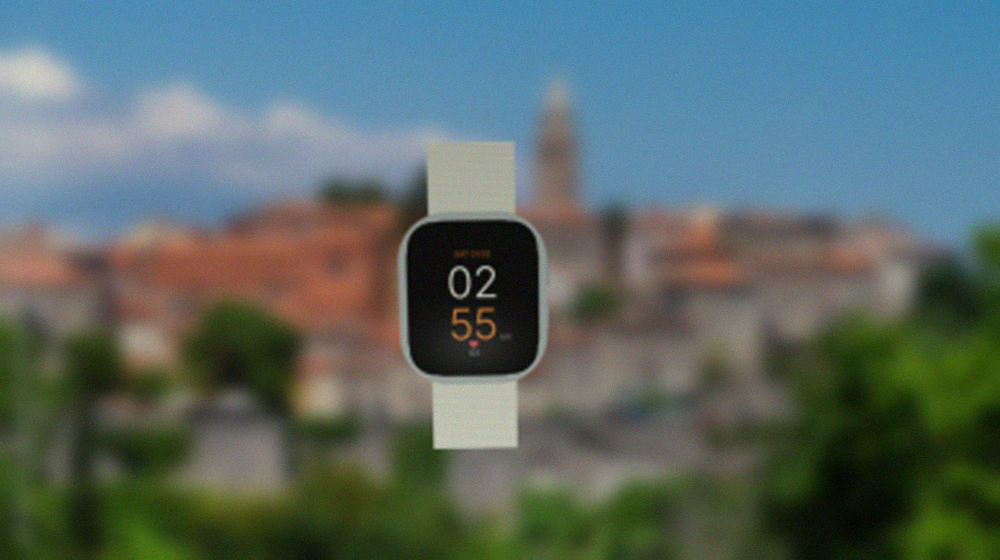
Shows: 2:55
